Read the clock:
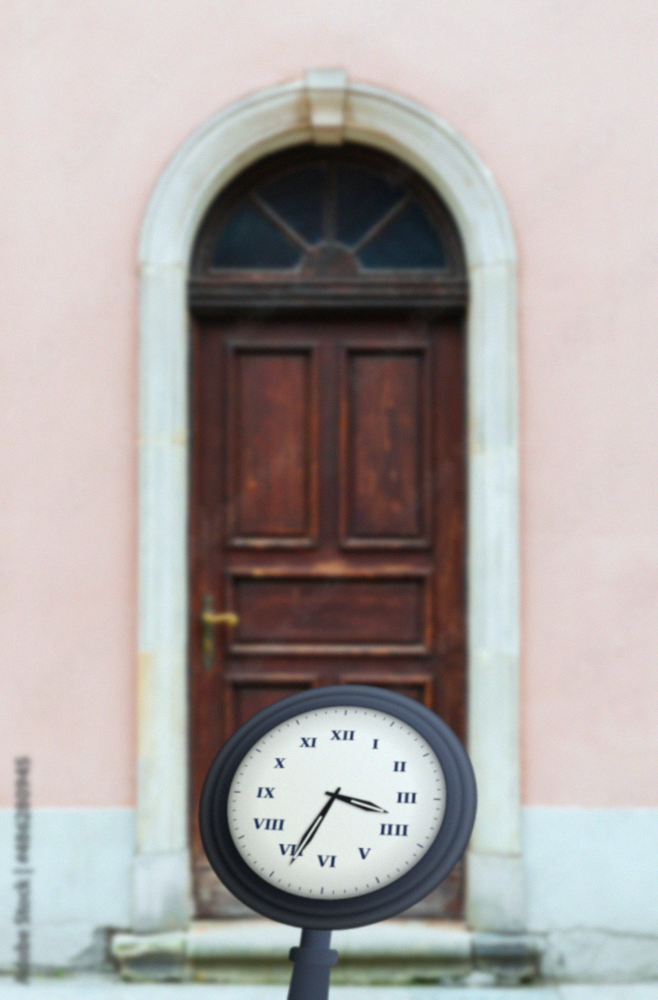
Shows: 3:34
